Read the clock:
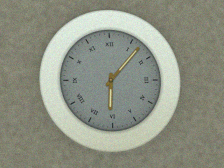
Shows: 6:07
